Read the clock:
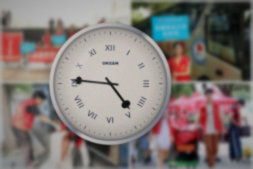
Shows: 4:46
